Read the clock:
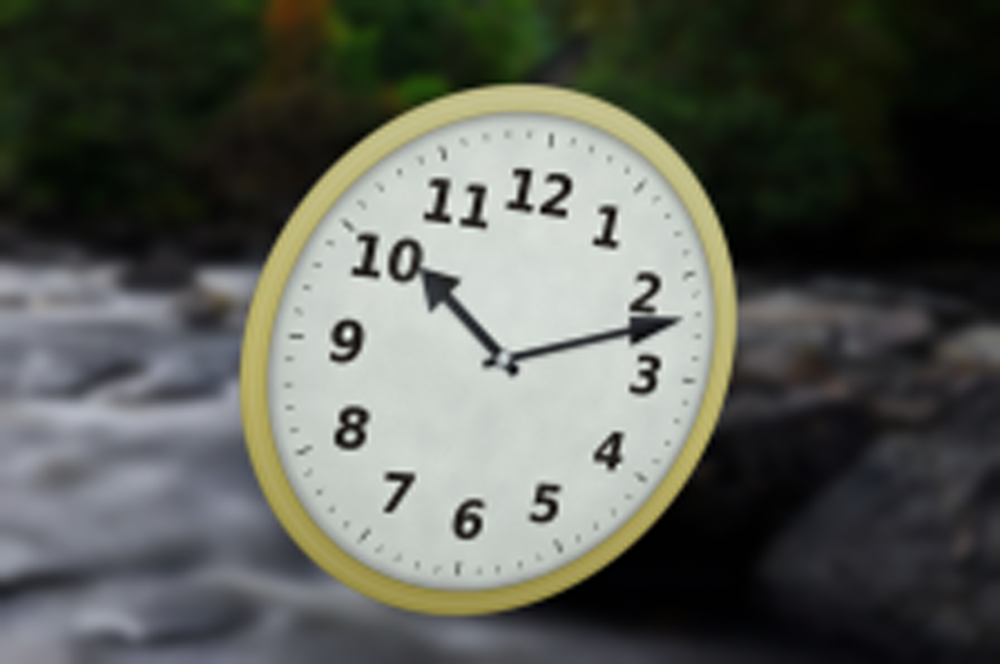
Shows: 10:12
